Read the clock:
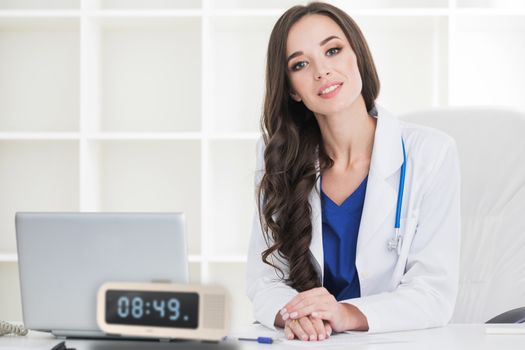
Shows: 8:49
